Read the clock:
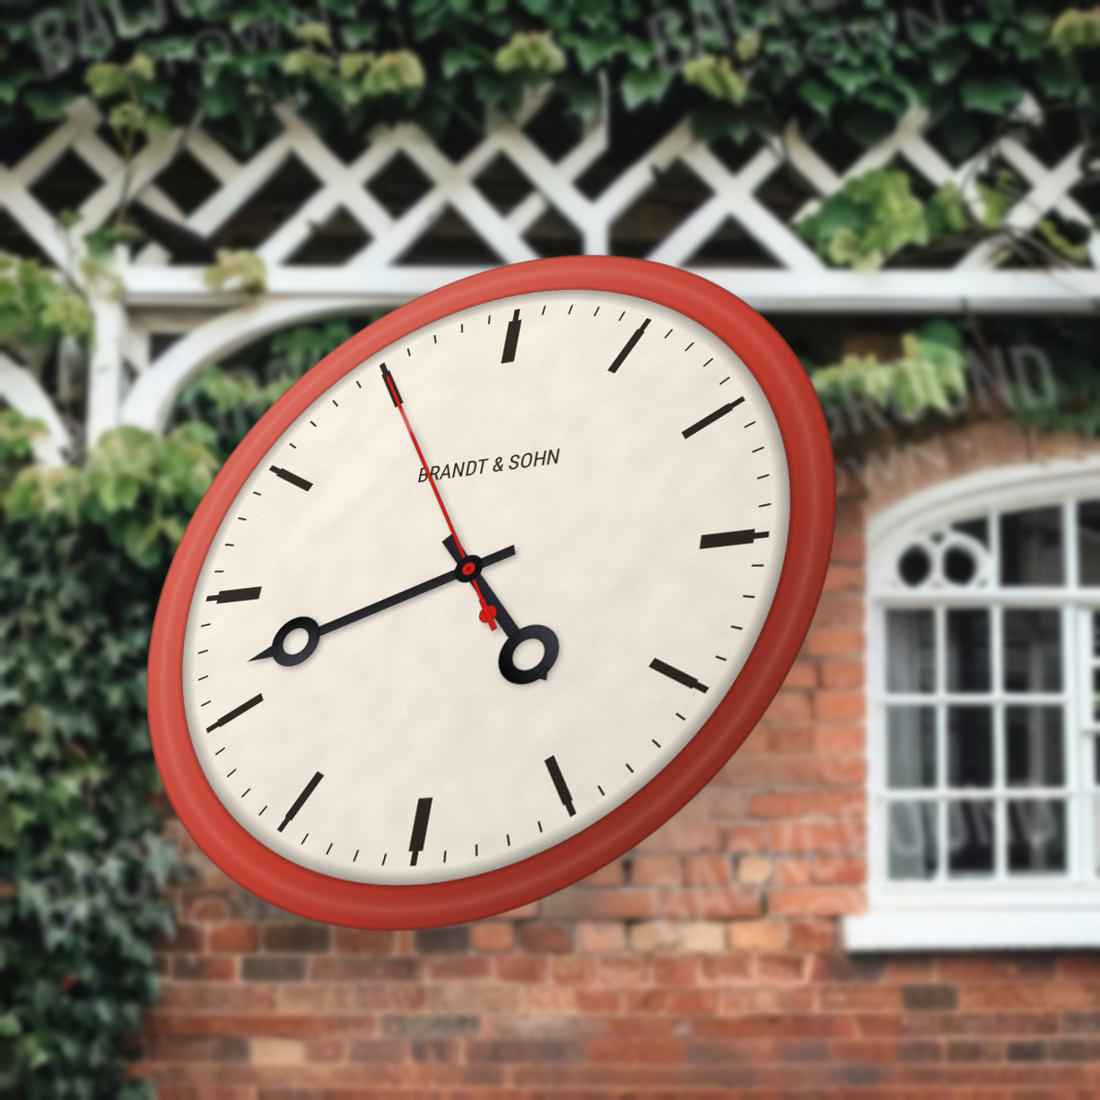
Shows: 4:41:55
